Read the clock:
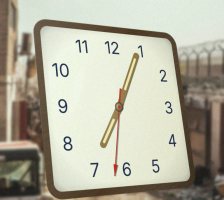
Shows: 7:04:32
